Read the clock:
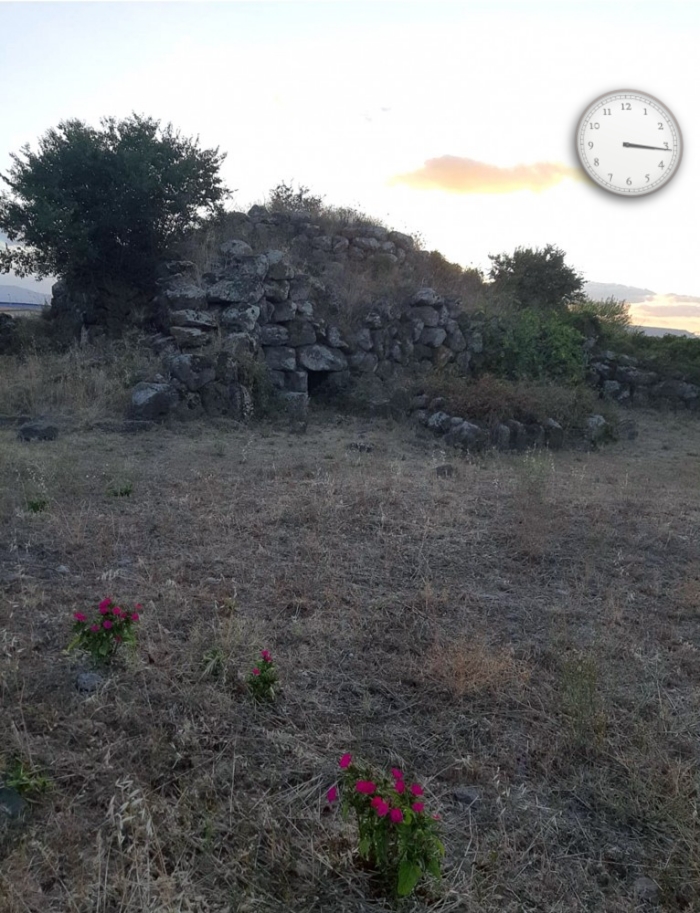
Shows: 3:16
